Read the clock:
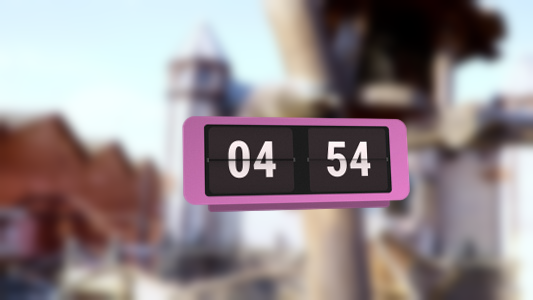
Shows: 4:54
